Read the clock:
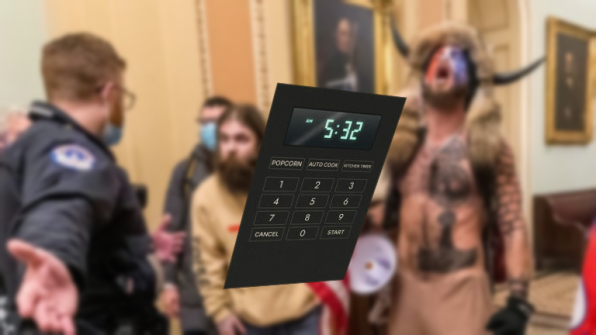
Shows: 5:32
